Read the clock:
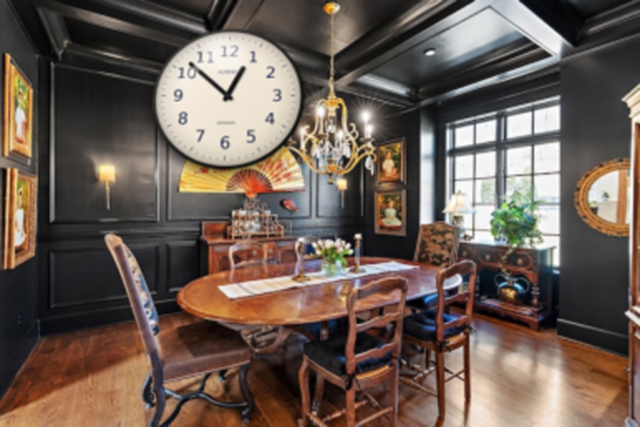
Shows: 12:52
